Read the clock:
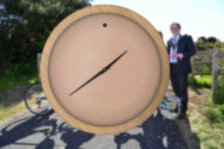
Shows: 1:39
